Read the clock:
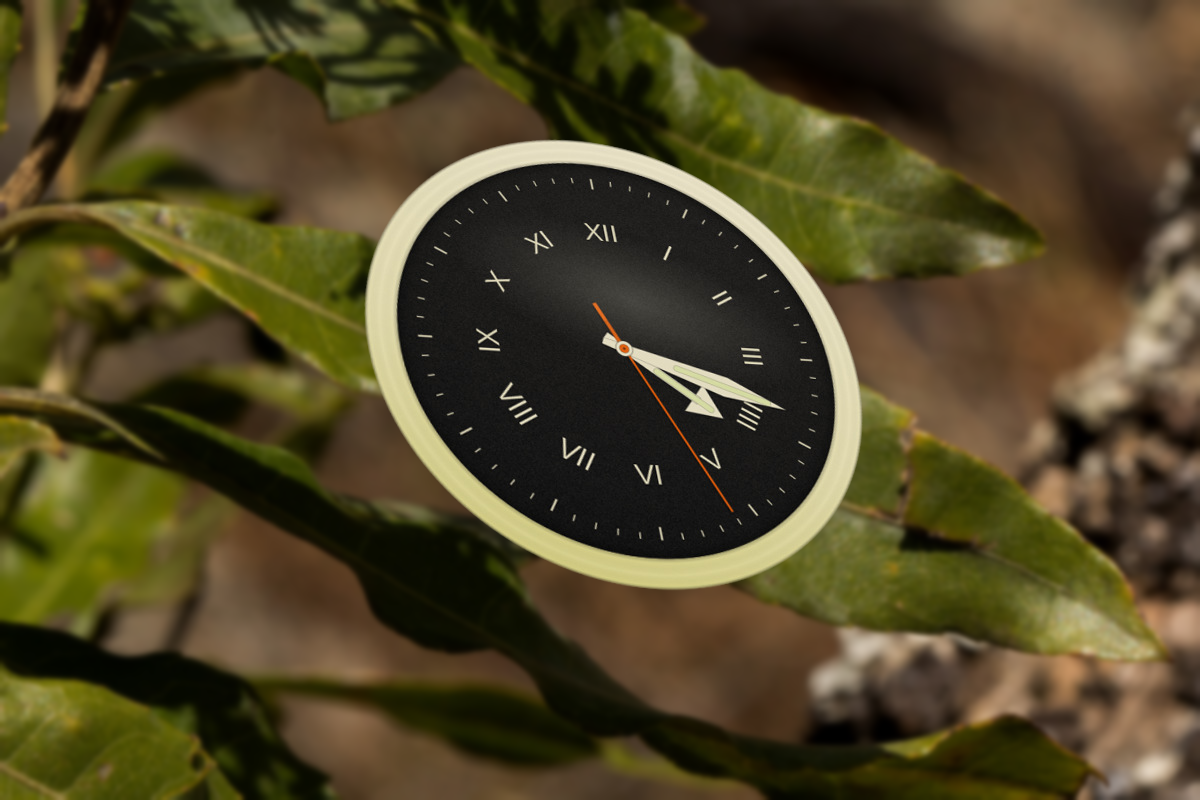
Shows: 4:18:26
